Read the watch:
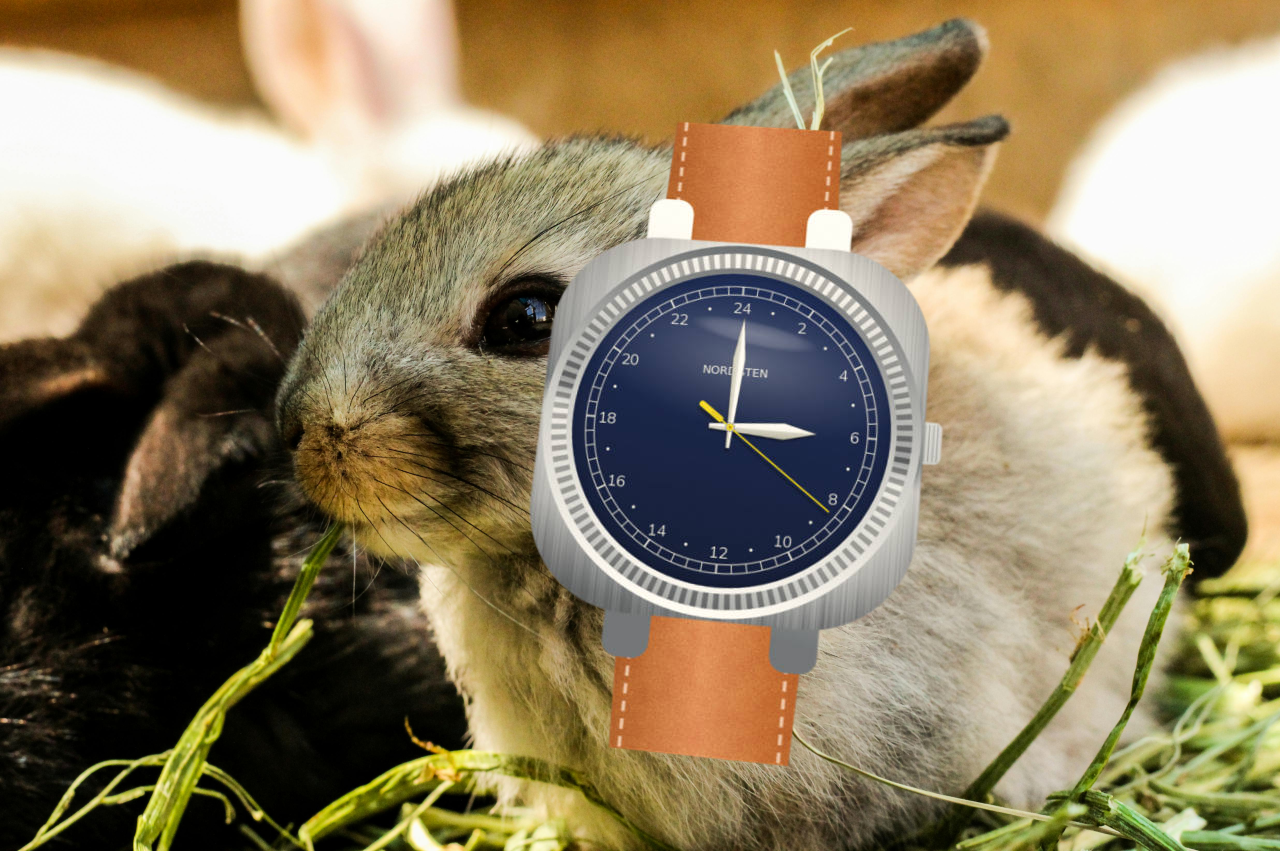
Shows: 6:00:21
